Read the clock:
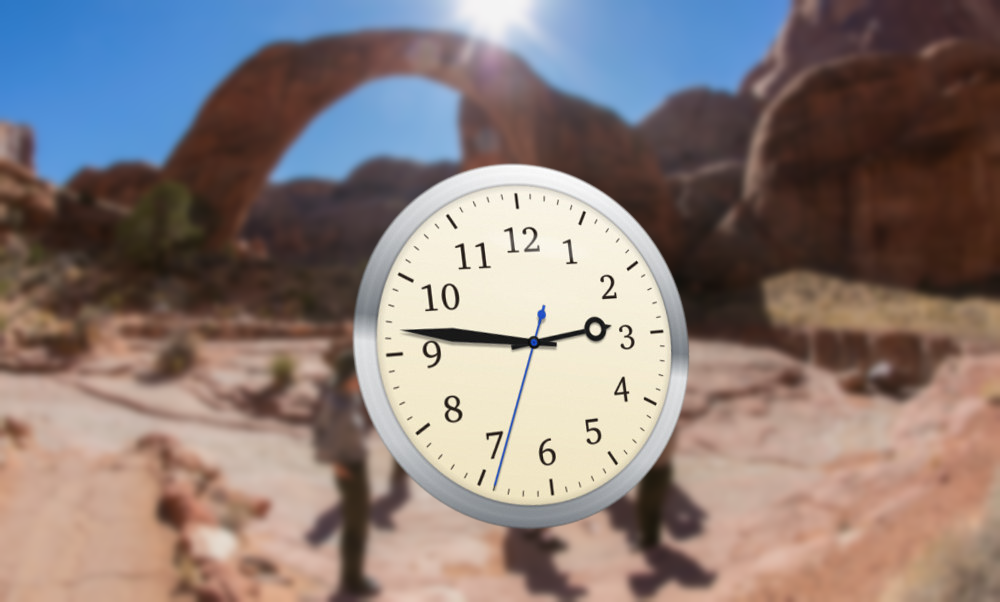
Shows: 2:46:34
